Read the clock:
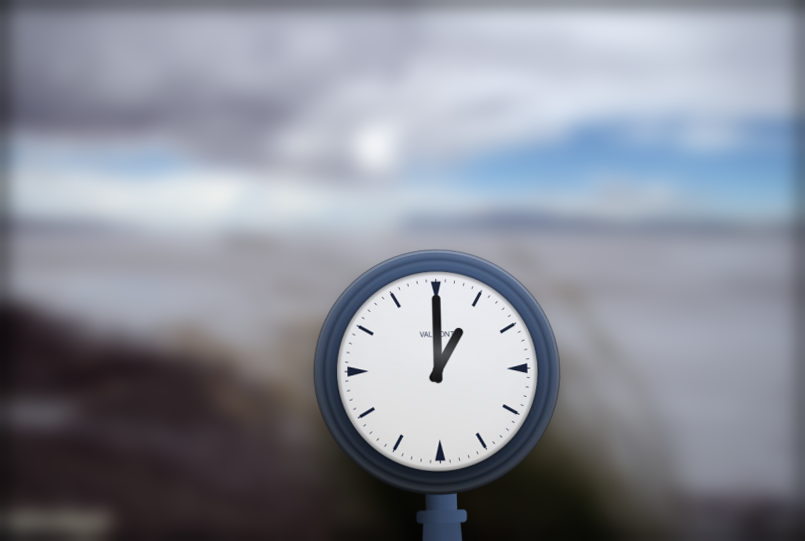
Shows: 1:00
